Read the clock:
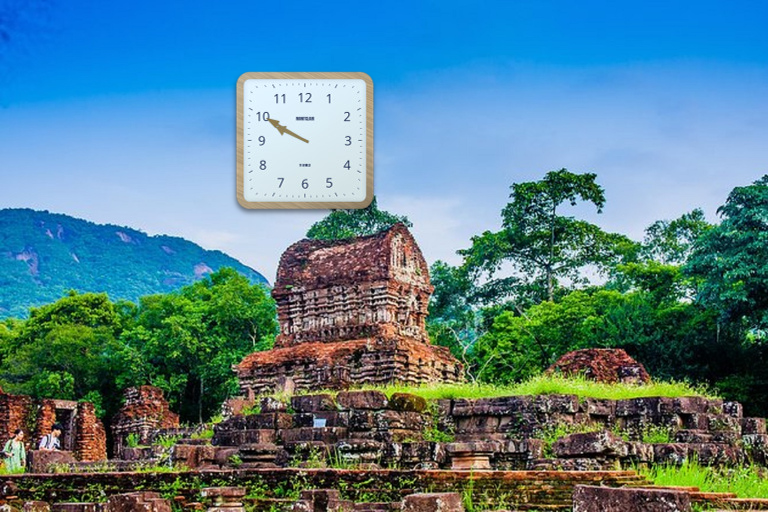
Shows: 9:50
